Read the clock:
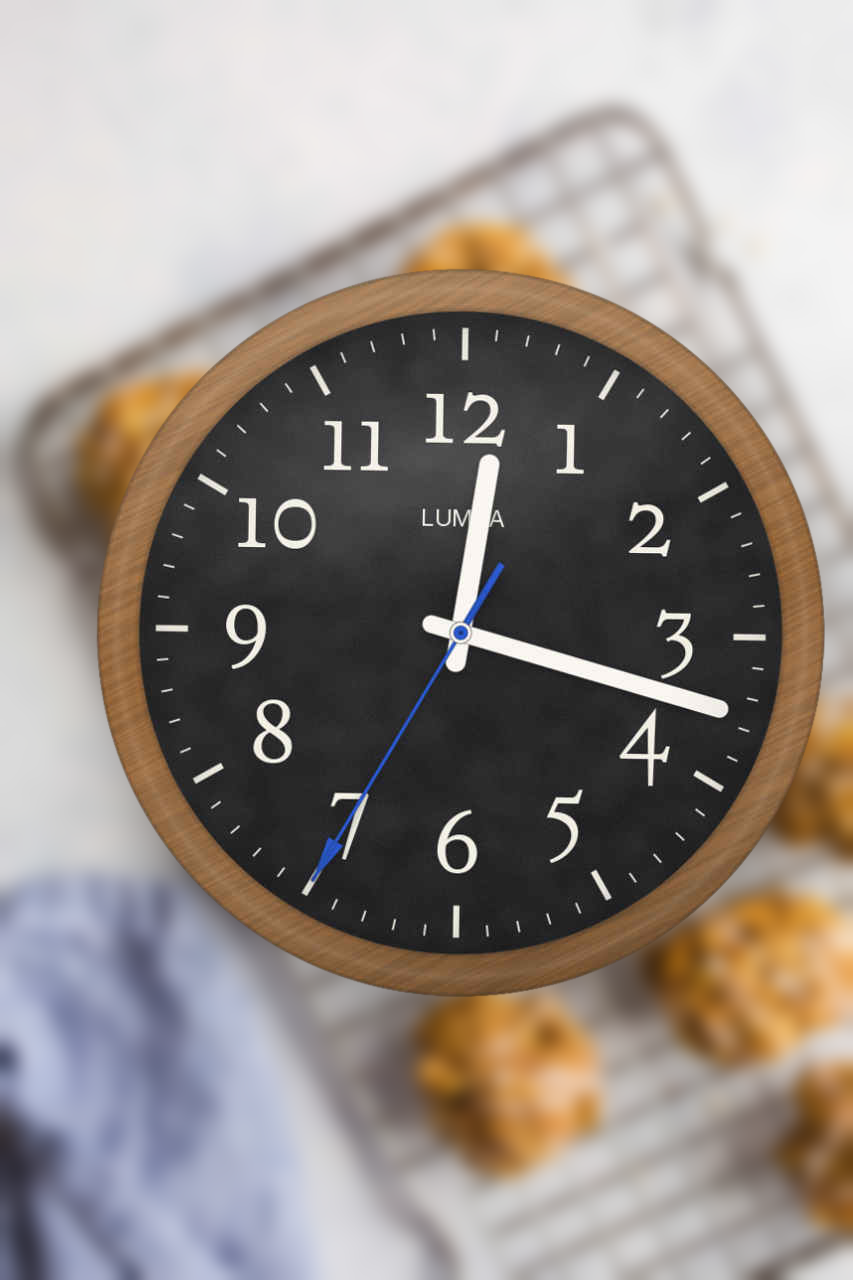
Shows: 12:17:35
